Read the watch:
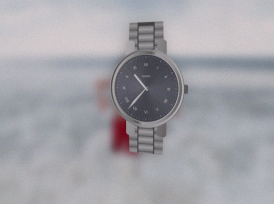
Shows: 10:37
